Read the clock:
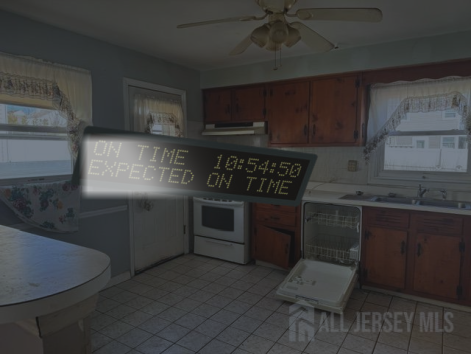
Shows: 10:54:50
